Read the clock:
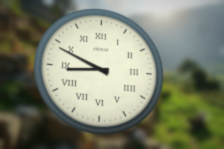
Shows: 8:49
